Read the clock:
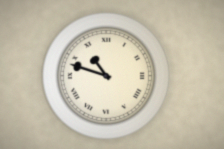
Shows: 10:48
